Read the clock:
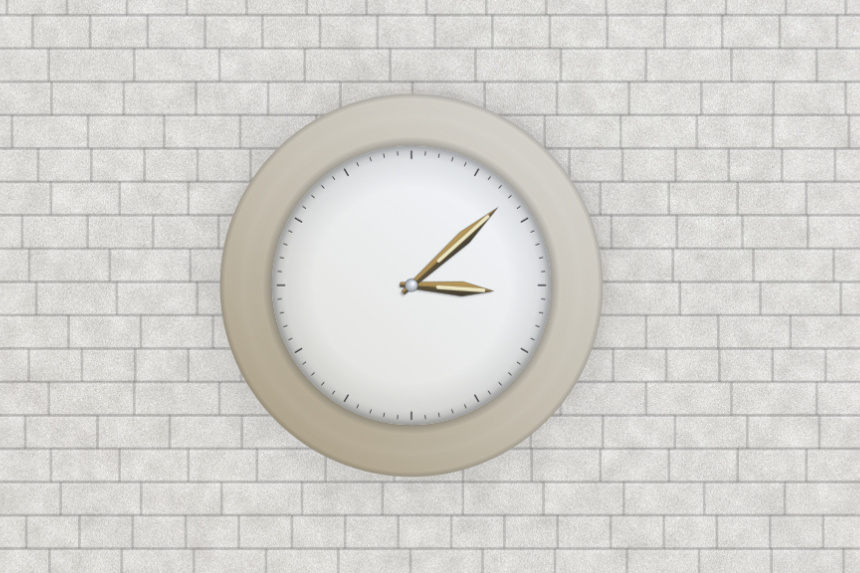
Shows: 3:08
